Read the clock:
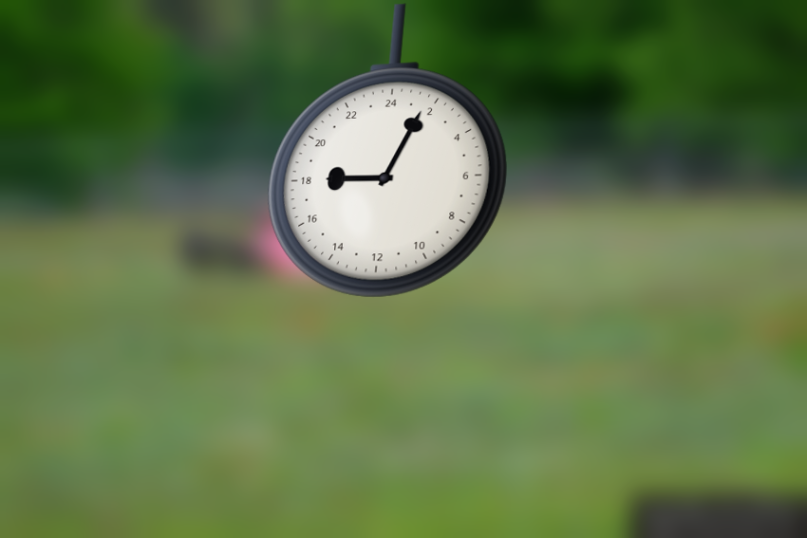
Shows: 18:04
